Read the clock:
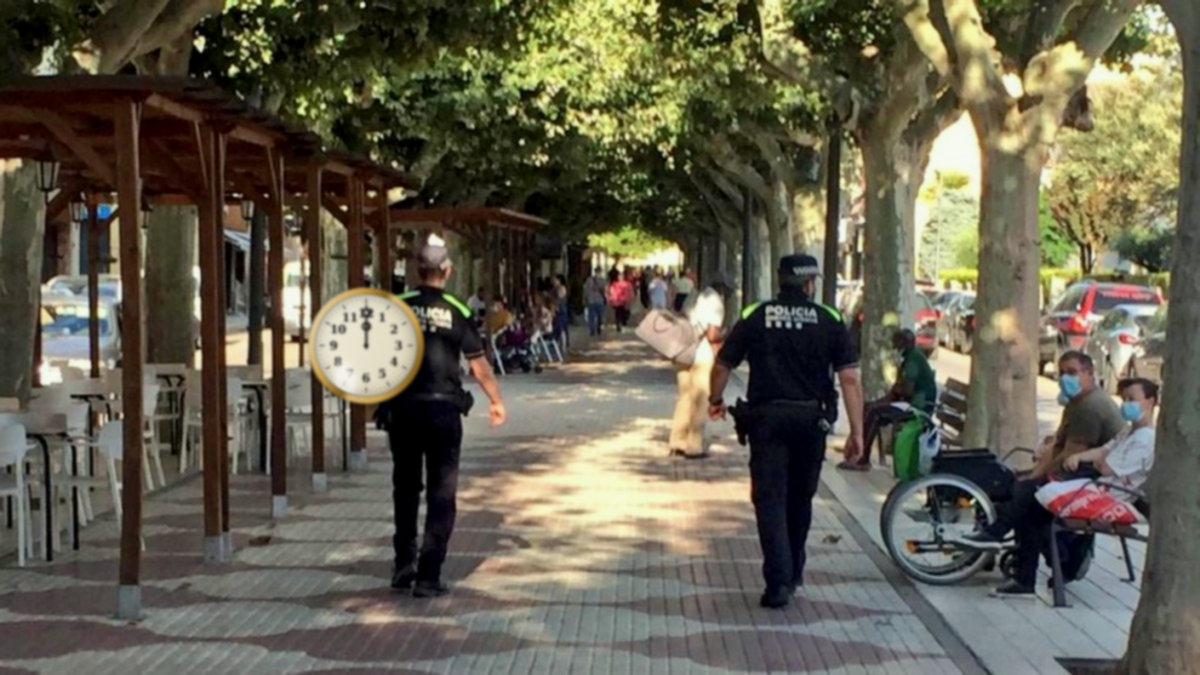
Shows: 12:00
